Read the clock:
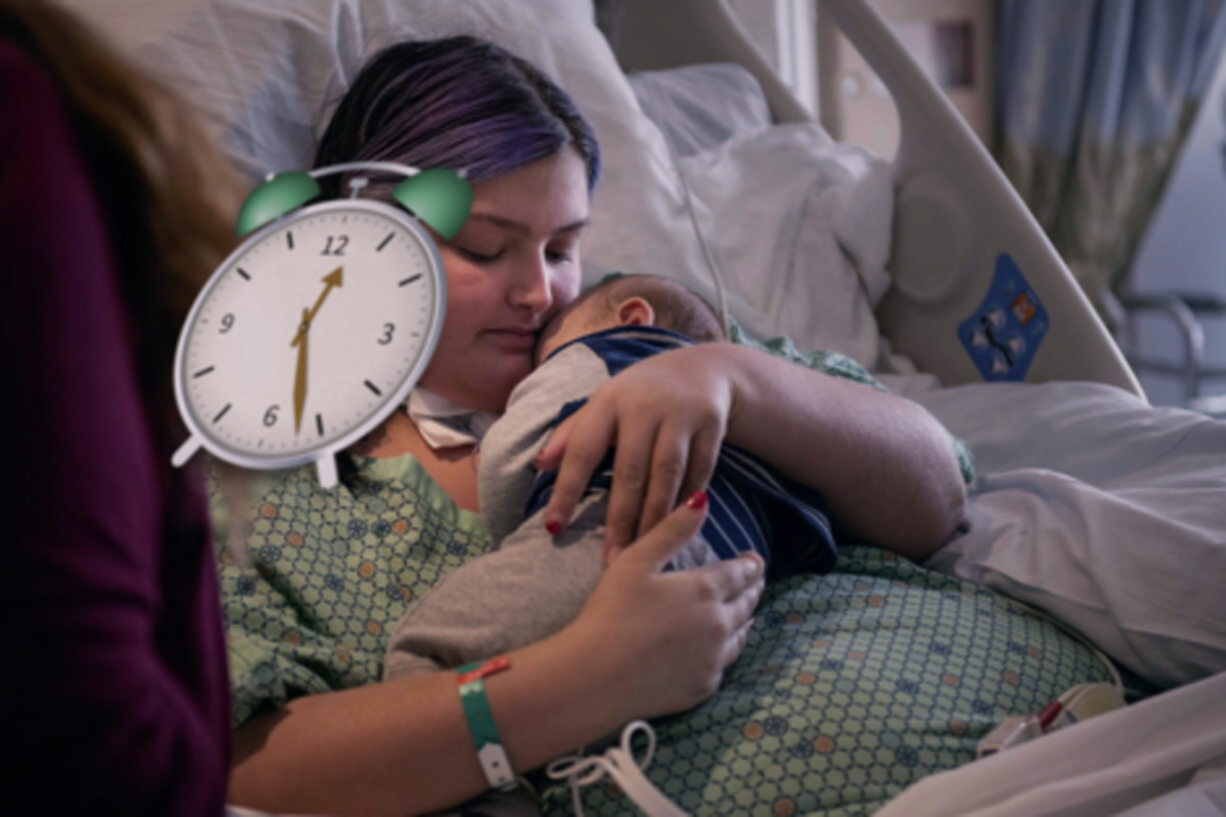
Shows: 12:27
